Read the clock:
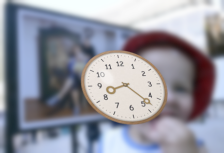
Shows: 8:23
